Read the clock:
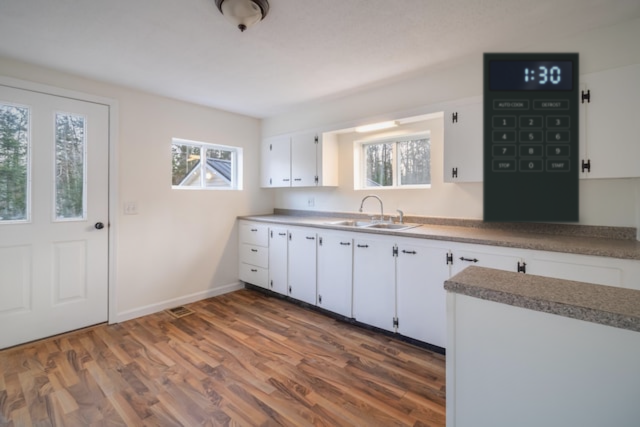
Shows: 1:30
